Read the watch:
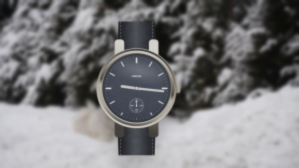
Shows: 9:16
